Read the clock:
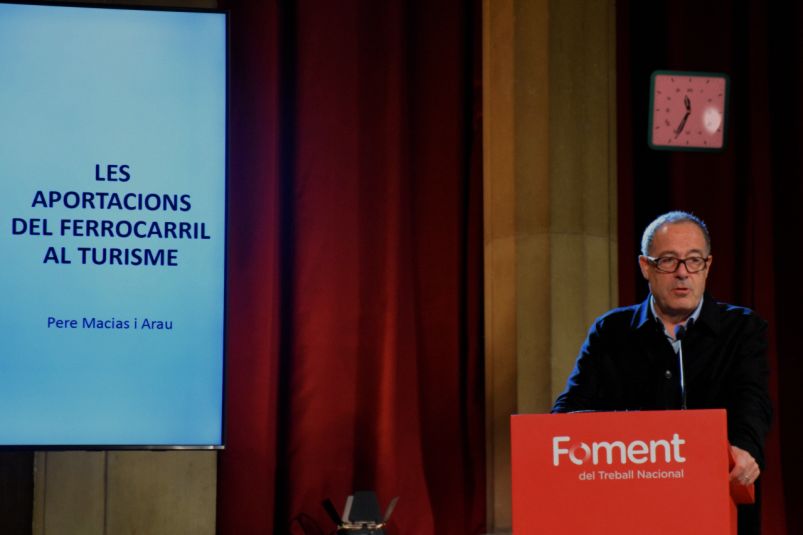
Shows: 11:34
